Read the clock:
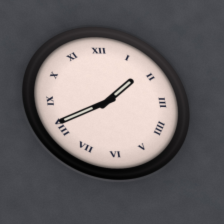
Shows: 1:41
